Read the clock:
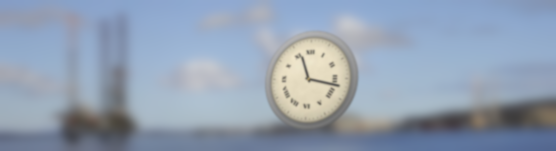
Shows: 11:17
